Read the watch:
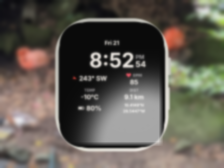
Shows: 8:52
